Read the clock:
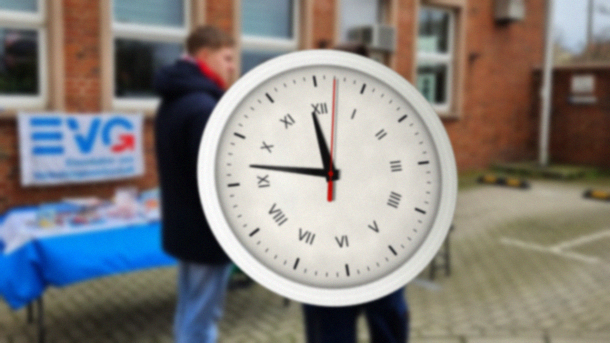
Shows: 11:47:02
